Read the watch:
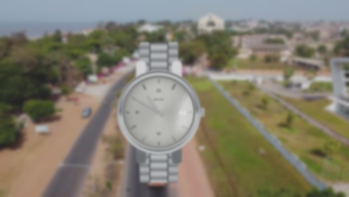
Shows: 10:50
